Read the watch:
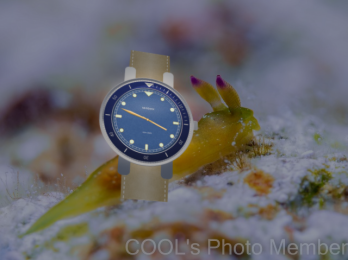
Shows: 3:48
